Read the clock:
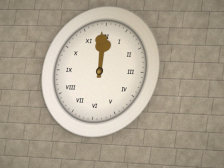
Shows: 11:59
